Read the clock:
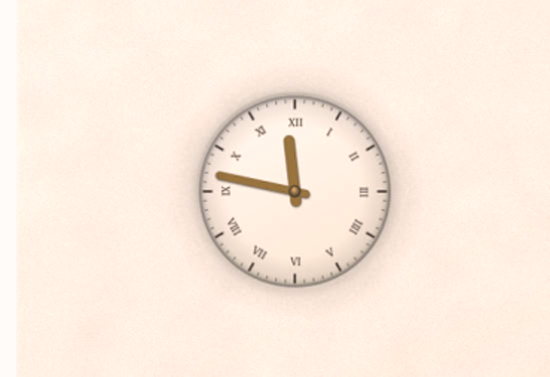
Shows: 11:47
